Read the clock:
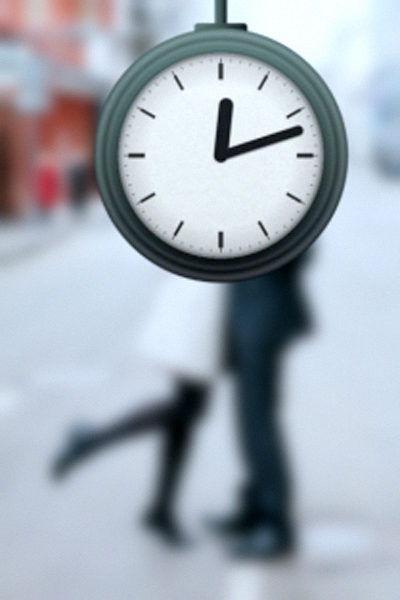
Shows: 12:12
